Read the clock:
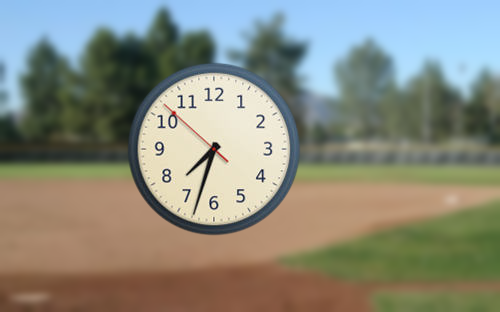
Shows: 7:32:52
